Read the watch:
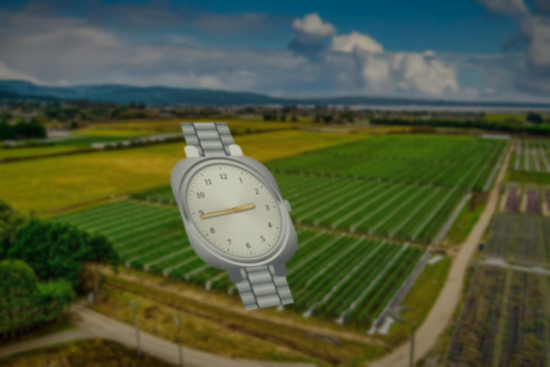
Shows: 2:44
